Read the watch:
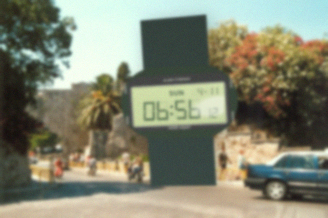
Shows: 6:56
